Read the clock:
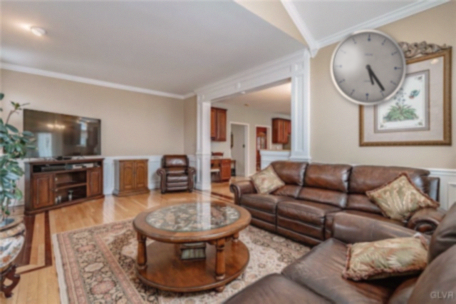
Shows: 5:24
